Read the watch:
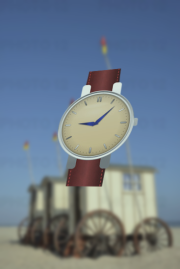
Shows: 9:07
